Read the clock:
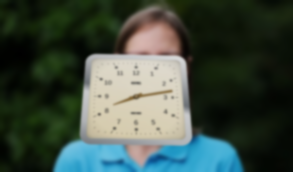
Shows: 8:13
